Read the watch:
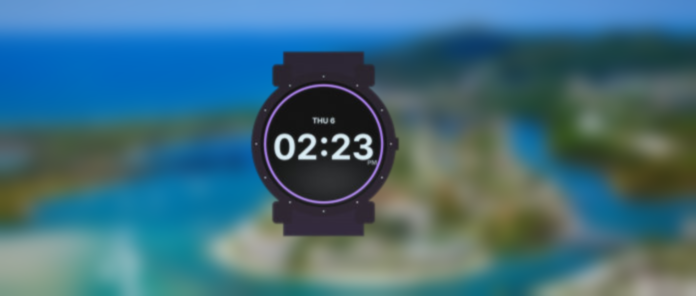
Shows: 2:23
